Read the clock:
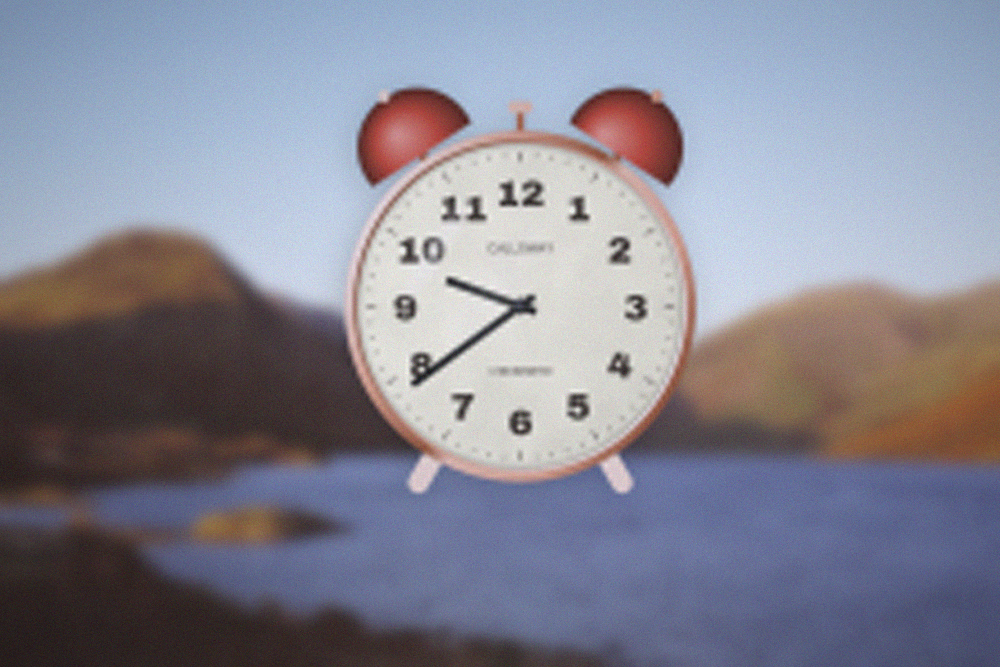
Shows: 9:39
